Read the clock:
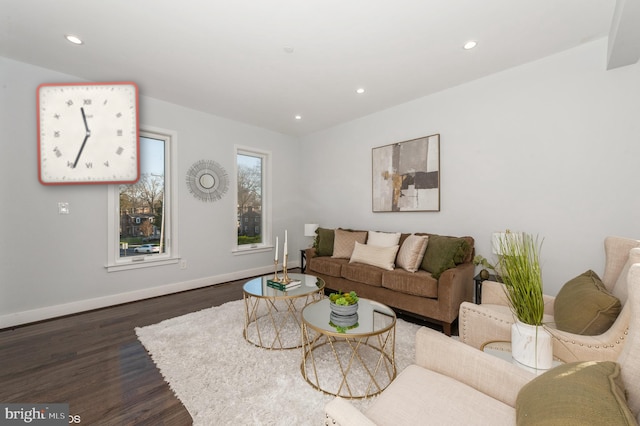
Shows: 11:34
